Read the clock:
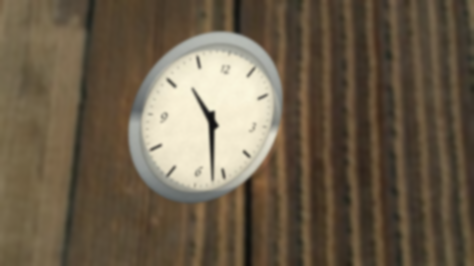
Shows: 10:27
